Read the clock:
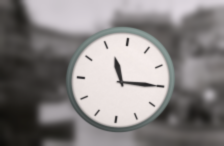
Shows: 11:15
